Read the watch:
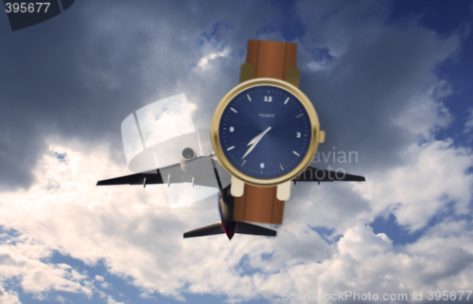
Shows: 7:36
